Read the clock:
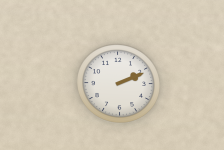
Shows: 2:11
